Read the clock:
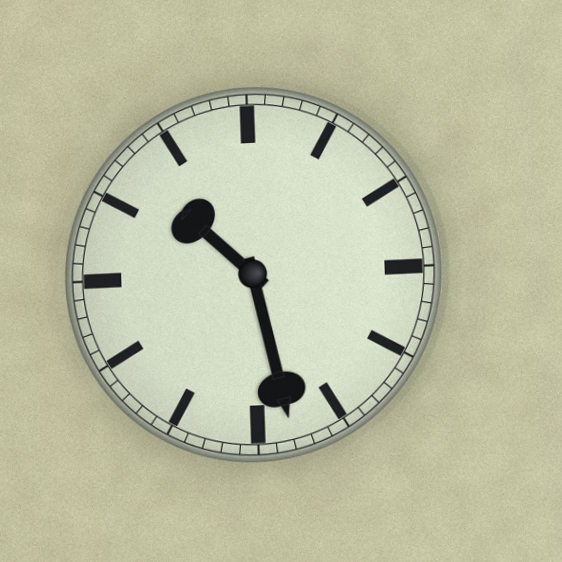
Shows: 10:28
